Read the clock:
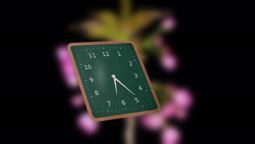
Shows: 6:24
